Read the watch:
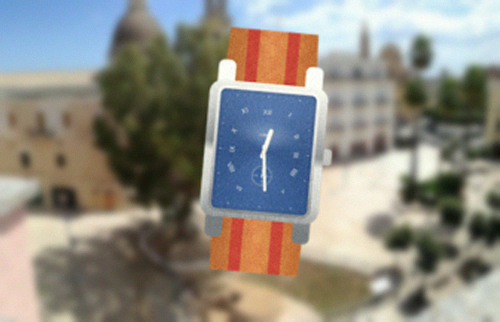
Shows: 12:29
